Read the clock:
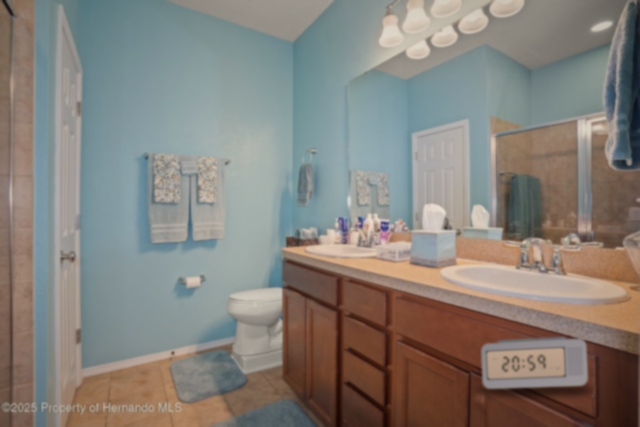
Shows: 20:59
